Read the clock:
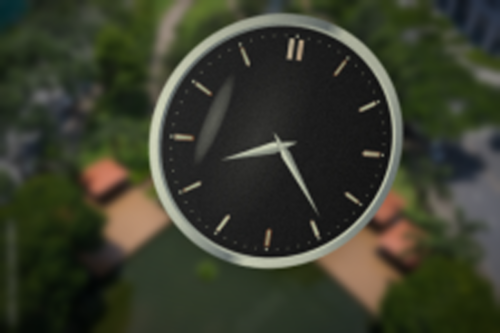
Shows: 8:24
